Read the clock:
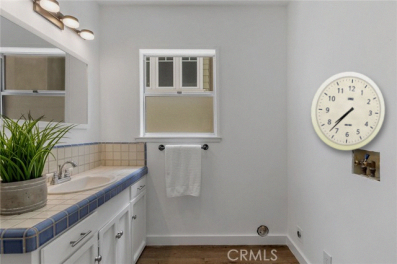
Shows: 7:37
